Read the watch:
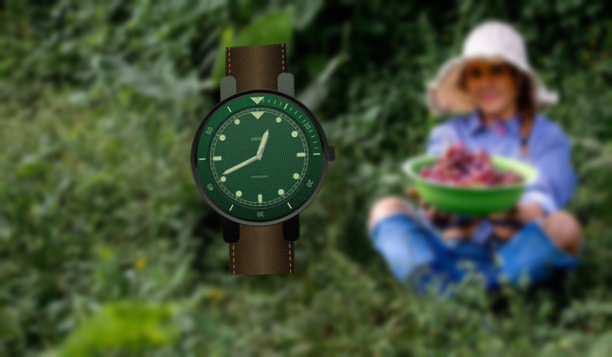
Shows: 12:41
